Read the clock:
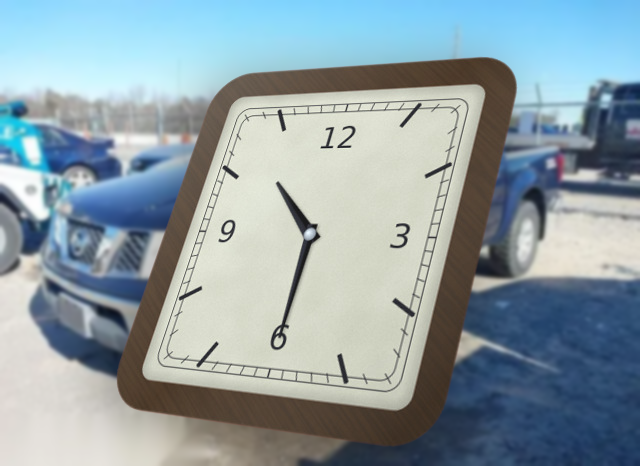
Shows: 10:30
